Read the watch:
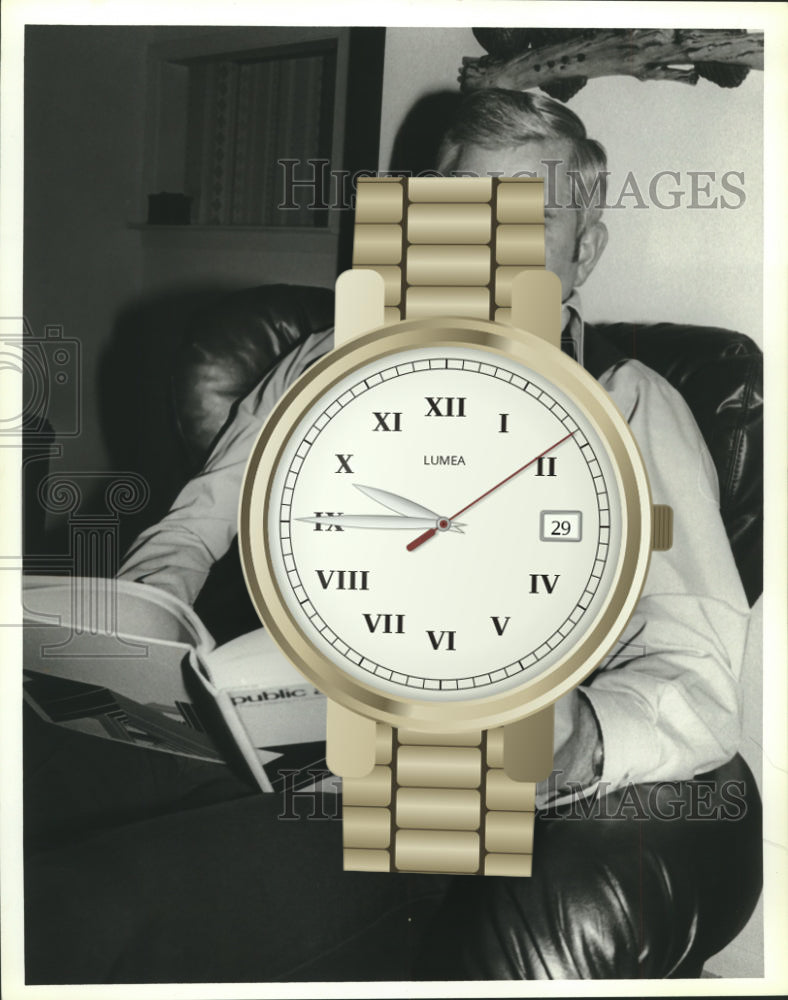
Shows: 9:45:09
